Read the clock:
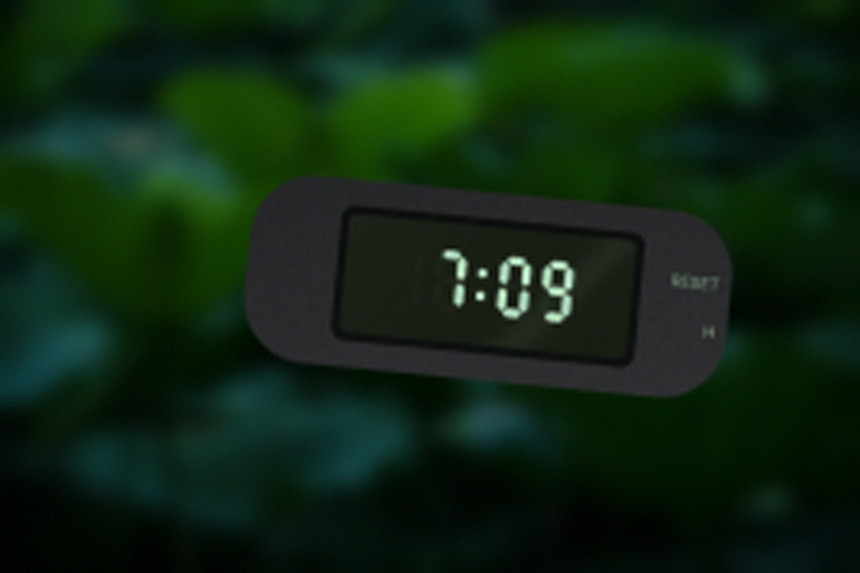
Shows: 7:09
